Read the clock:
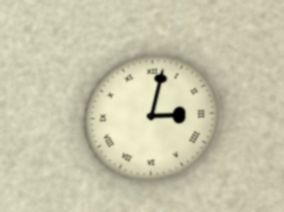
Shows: 3:02
